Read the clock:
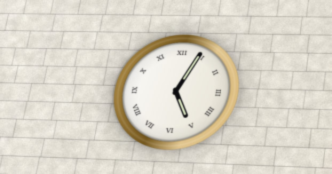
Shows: 5:04
